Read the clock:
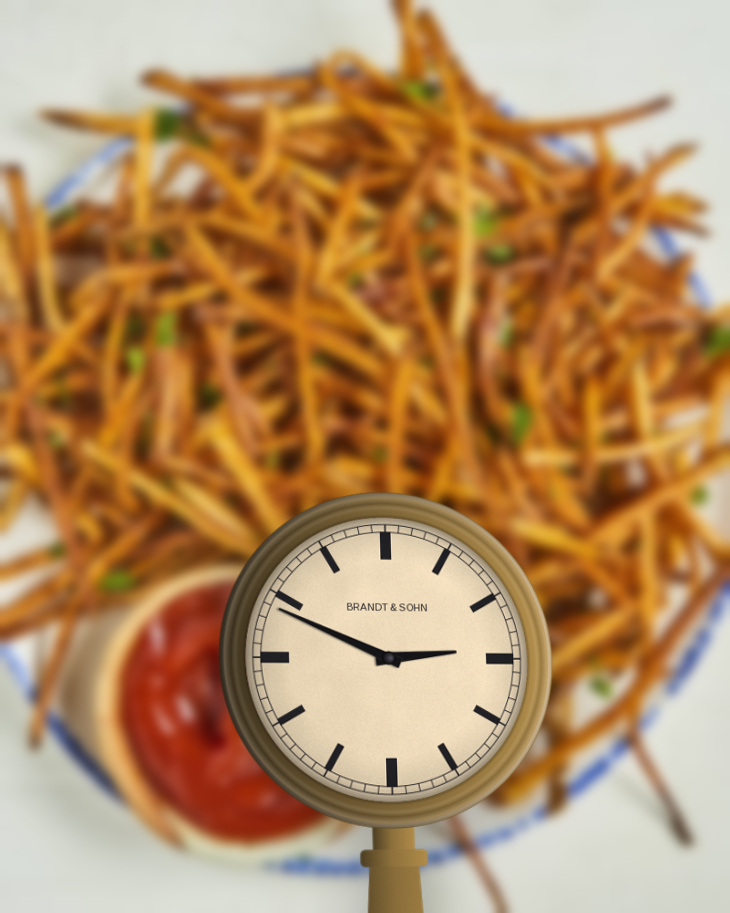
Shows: 2:49
